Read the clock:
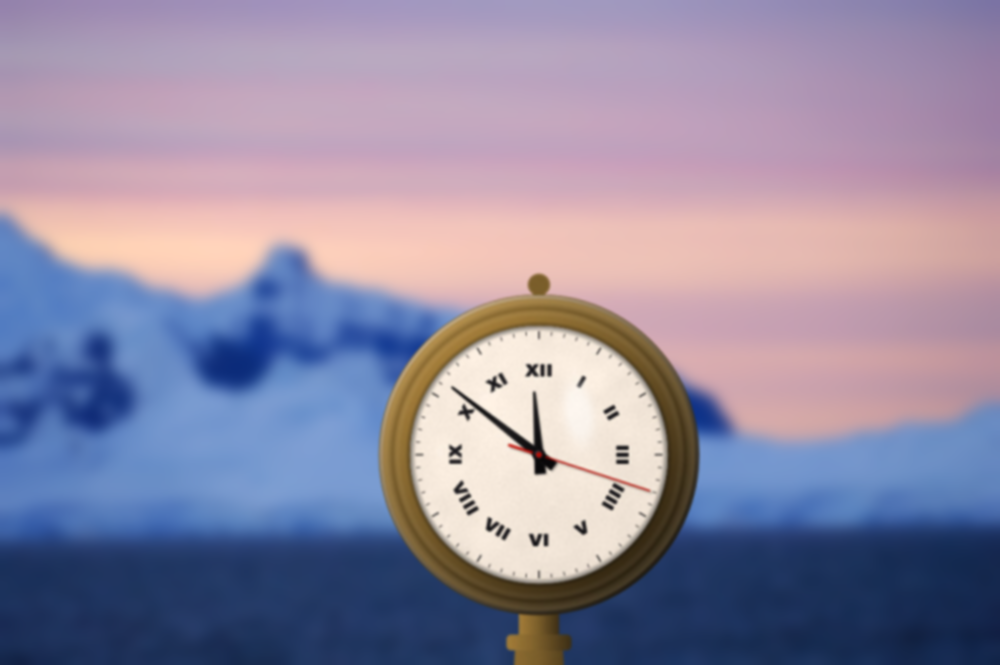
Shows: 11:51:18
